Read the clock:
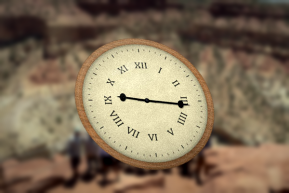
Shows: 9:16
